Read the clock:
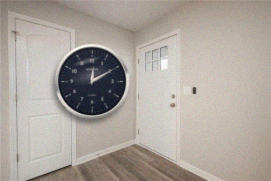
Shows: 12:10
